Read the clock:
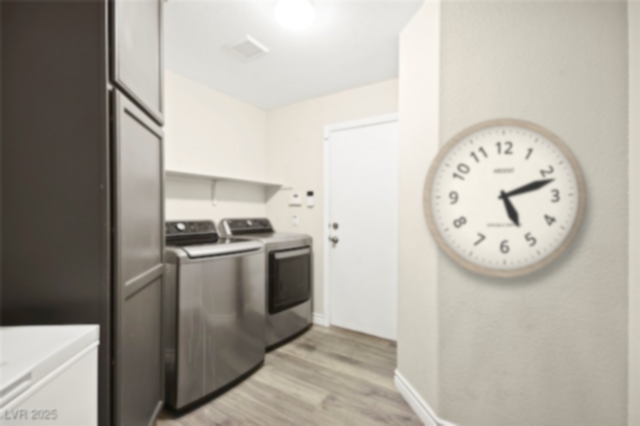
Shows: 5:12
